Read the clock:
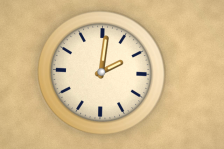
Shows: 2:01
